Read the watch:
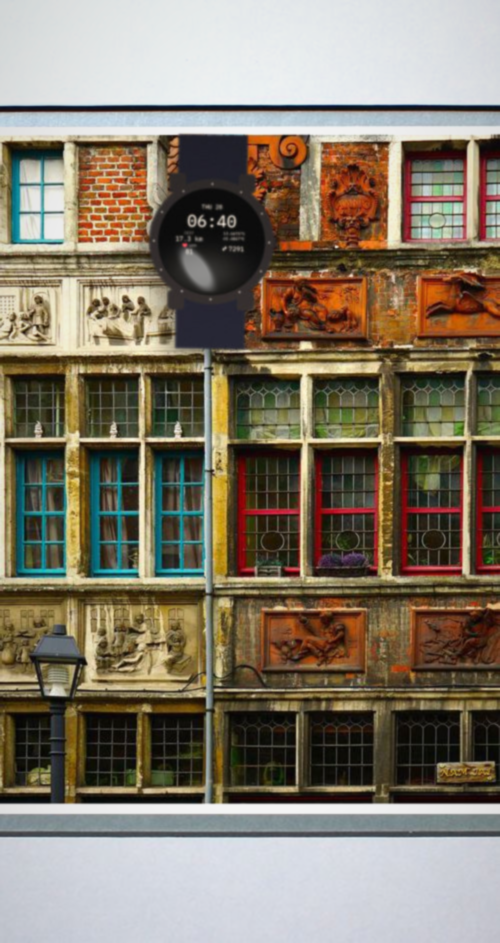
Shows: 6:40
